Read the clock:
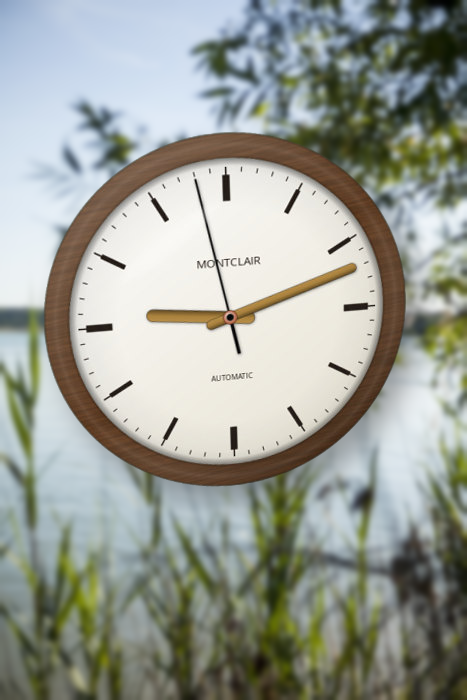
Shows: 9:11:58
